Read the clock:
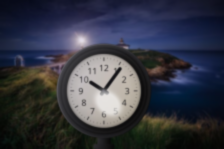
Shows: 10:06
